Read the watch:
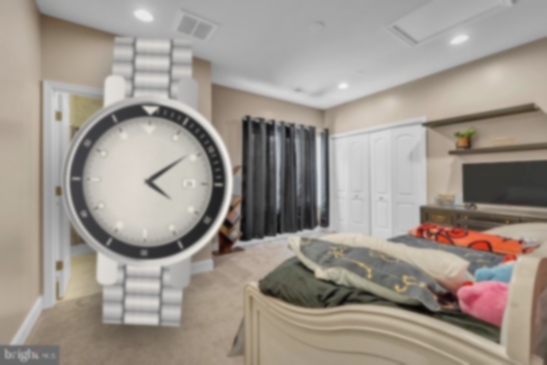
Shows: 4:09
